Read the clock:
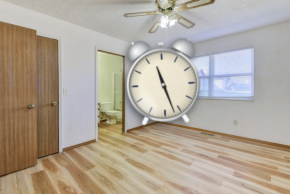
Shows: 11:27
